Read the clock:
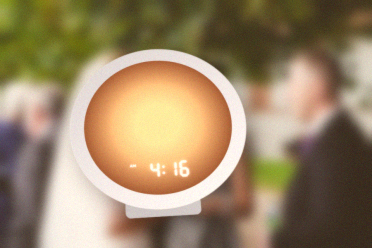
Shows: 4:16
